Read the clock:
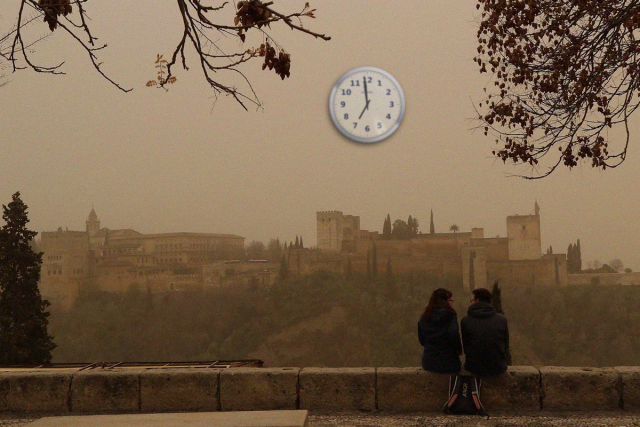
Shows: 6:59
